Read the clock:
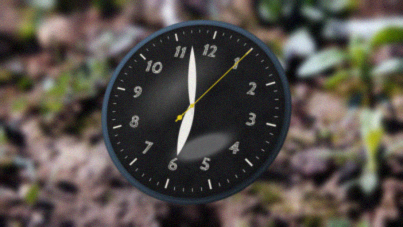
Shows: 5:57:05
